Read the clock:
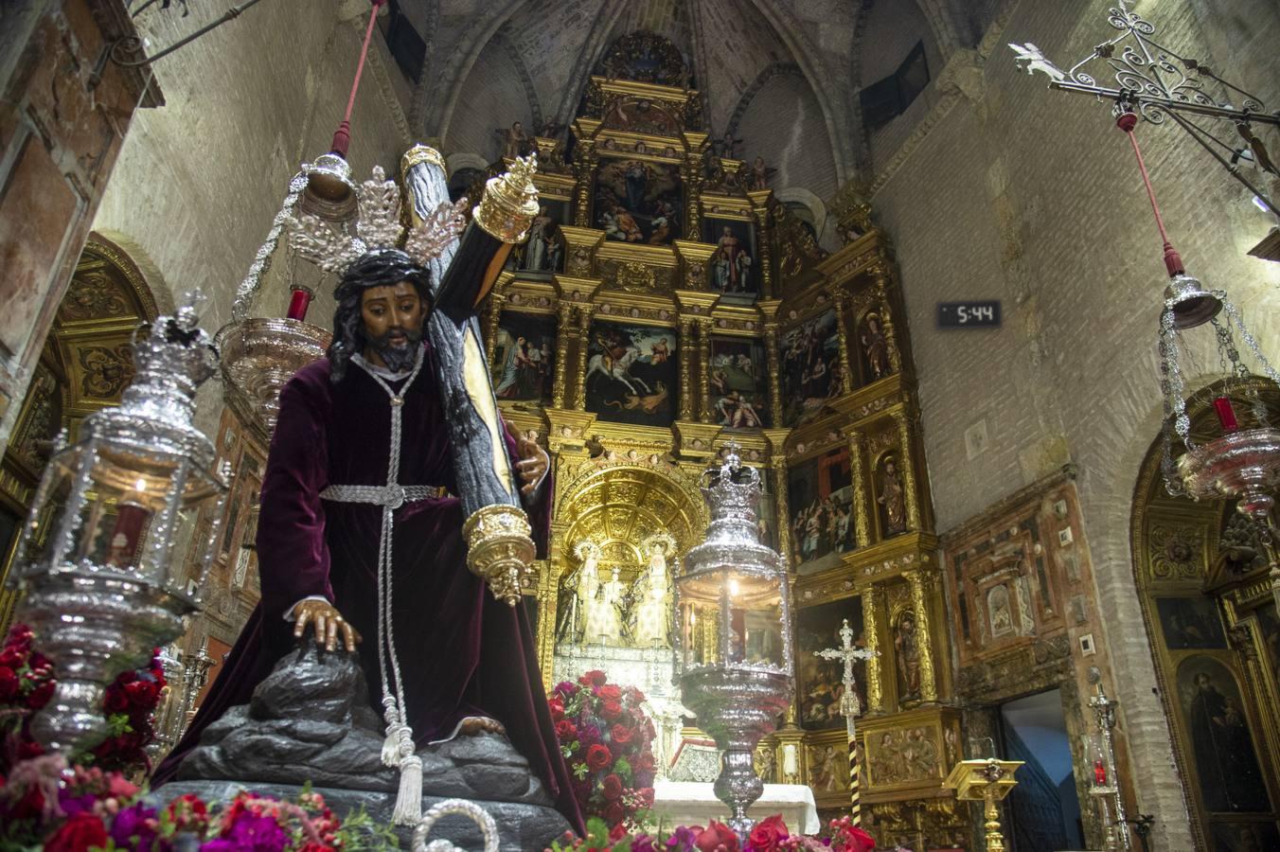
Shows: 5:44
